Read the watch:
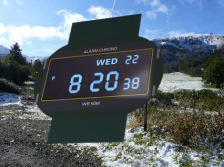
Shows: 8:20:38
